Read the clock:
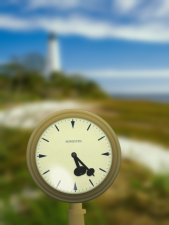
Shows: 5:23
